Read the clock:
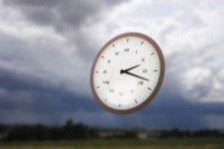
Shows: 2:18
